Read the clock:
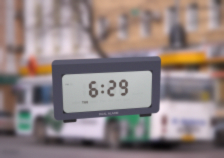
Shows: 6:29
